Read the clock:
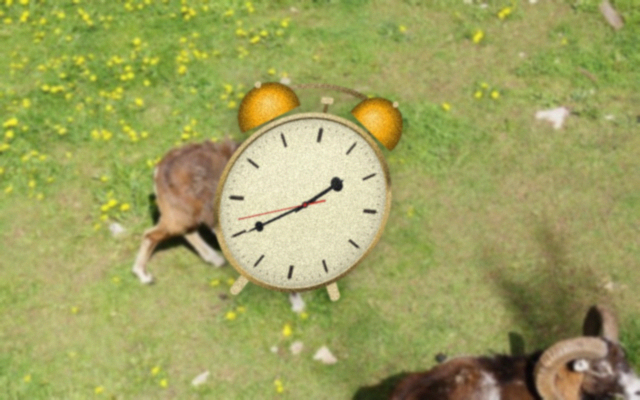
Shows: 1:39:42
